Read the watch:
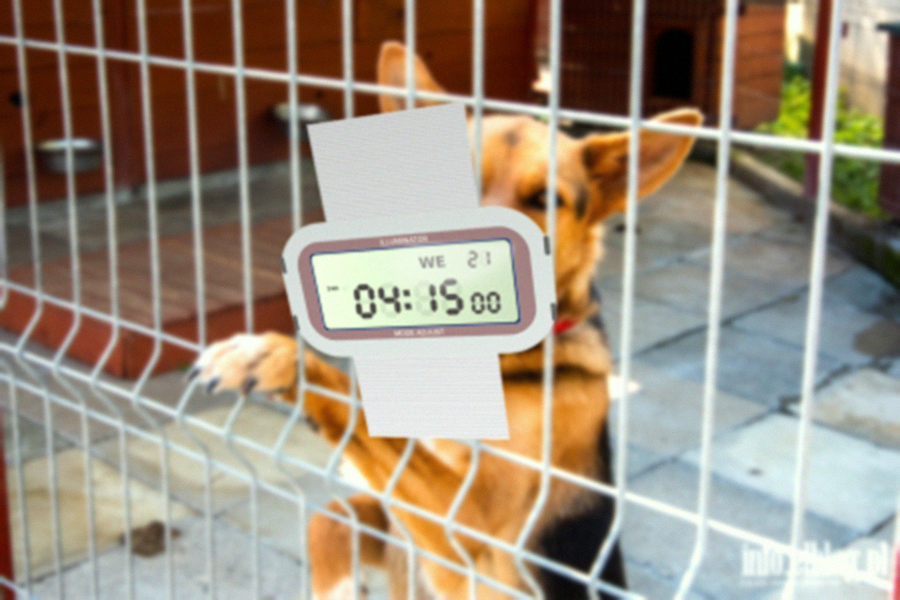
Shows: 4:15:00
